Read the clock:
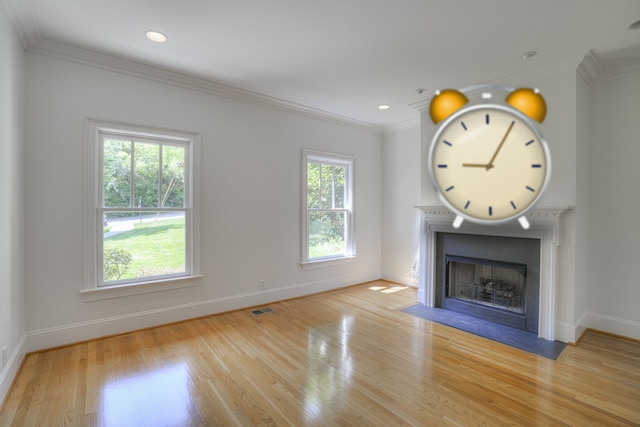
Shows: 9:05
